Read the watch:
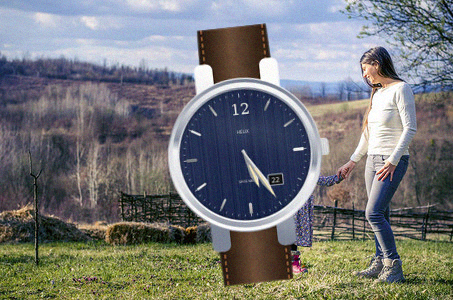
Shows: 5:25
